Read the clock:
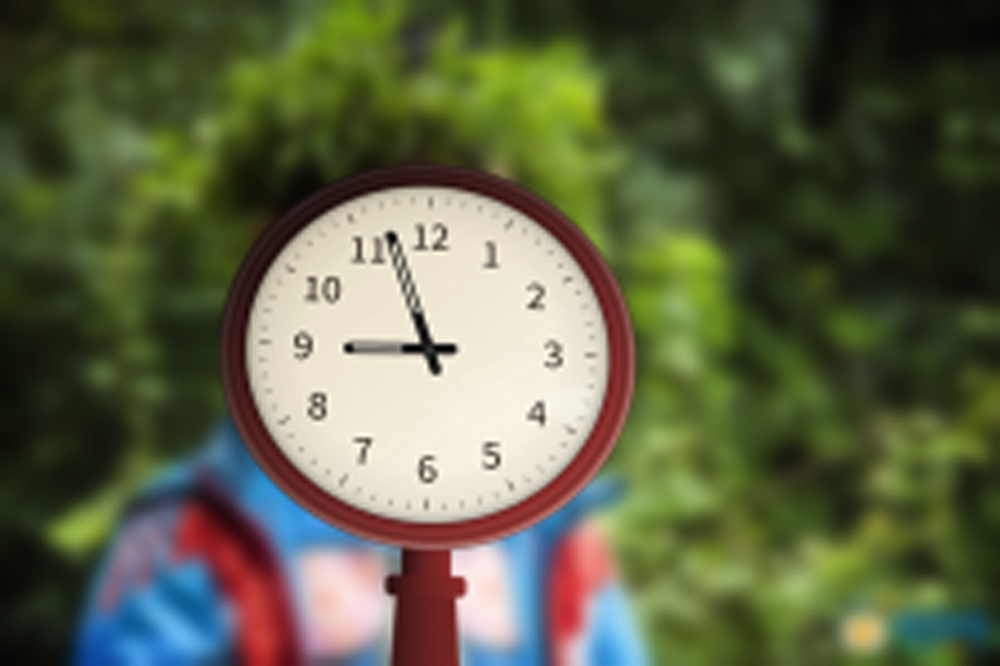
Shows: 8:57
